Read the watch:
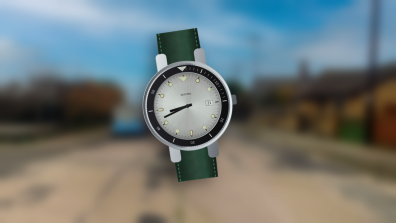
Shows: 8:42
